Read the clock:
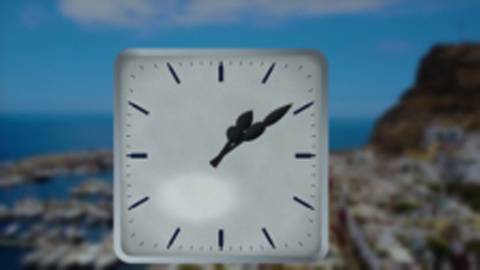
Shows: 1:09
